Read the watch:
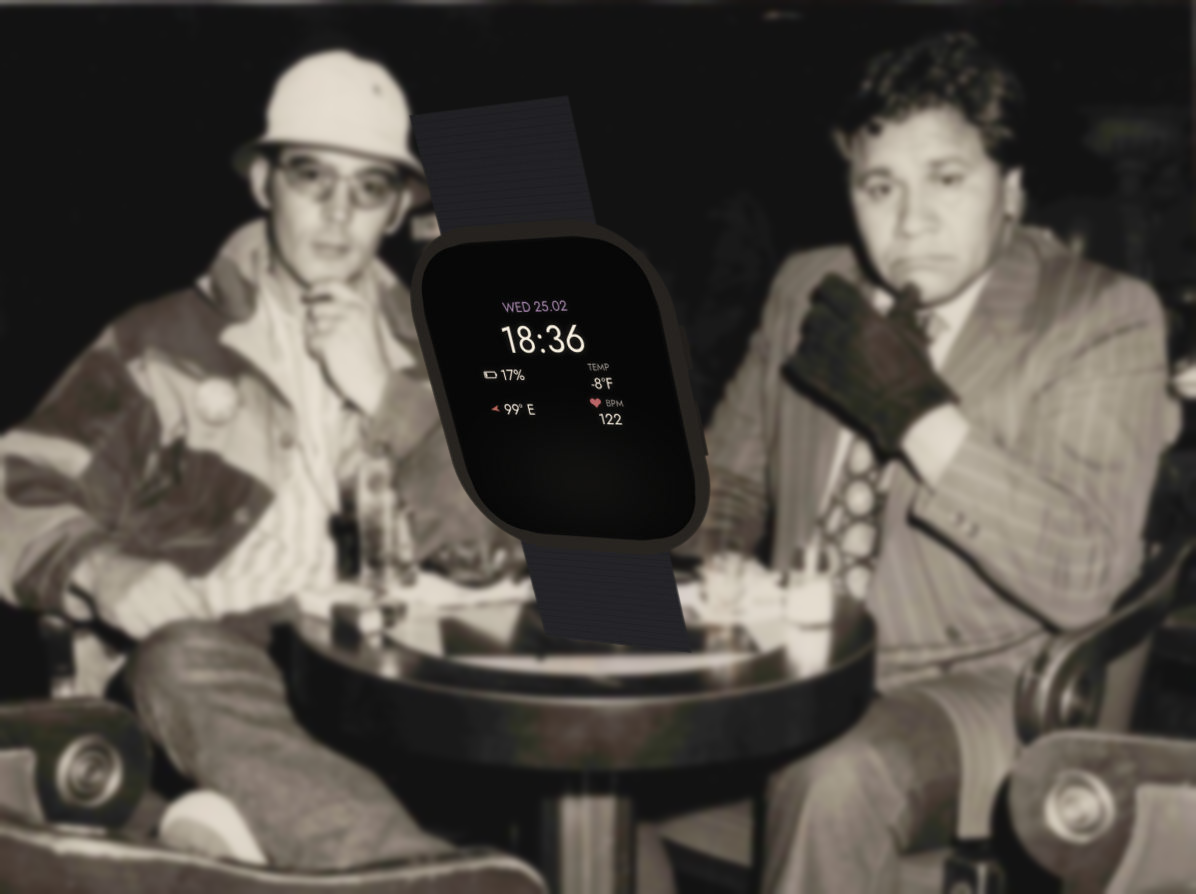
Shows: 18:36
